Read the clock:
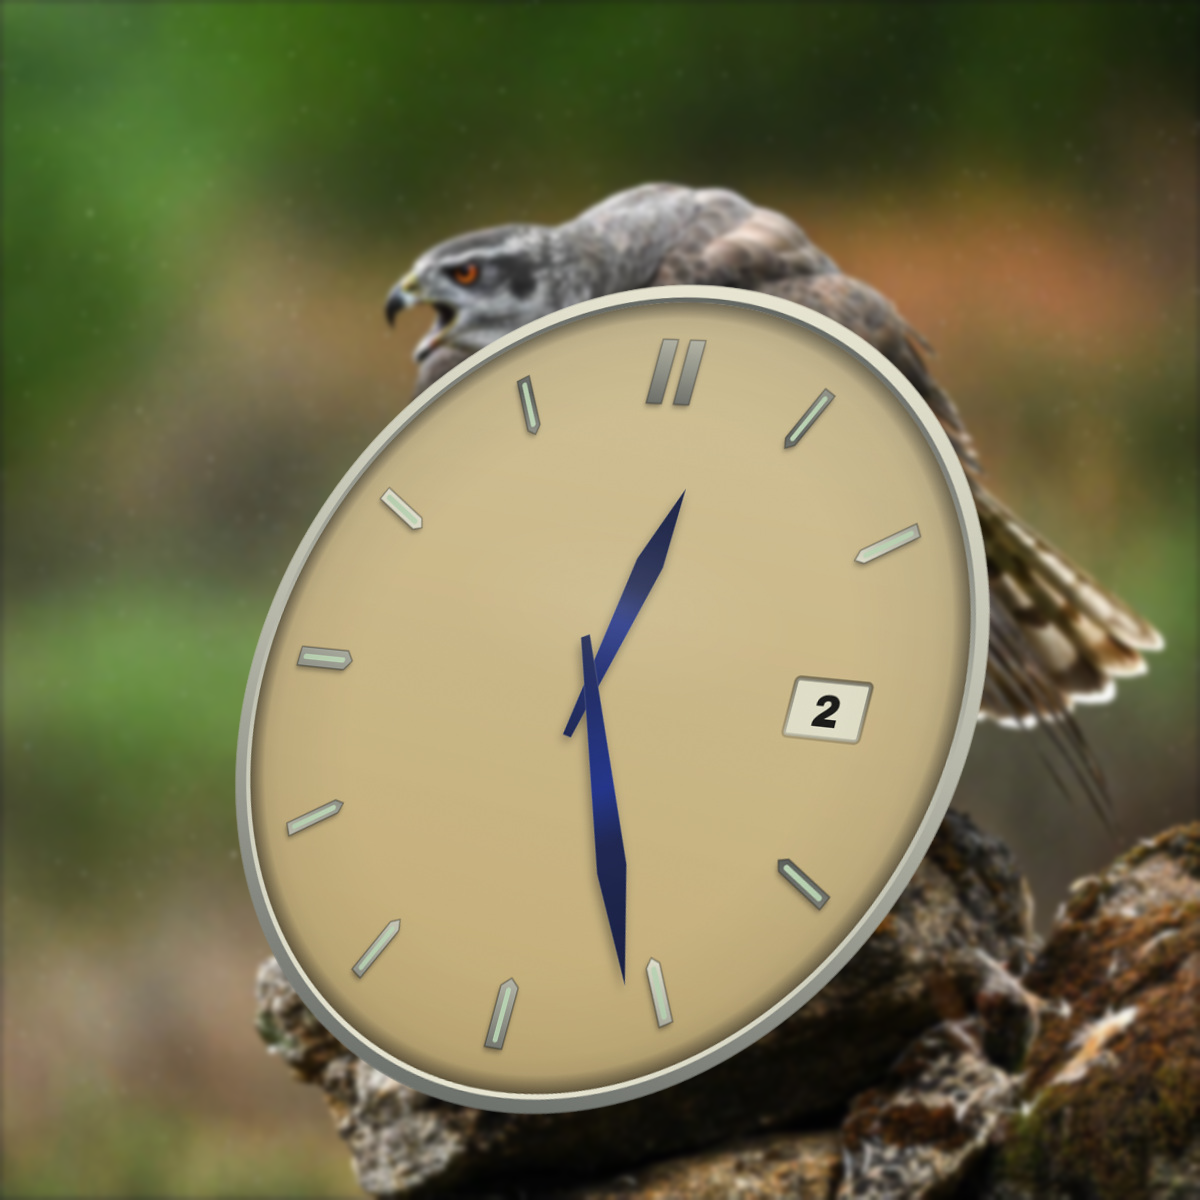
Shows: 12:26
